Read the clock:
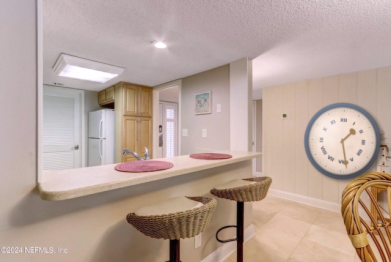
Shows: 1:28
